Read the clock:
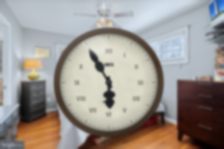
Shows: 5:55
